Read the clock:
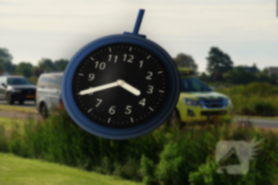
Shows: 3:40
